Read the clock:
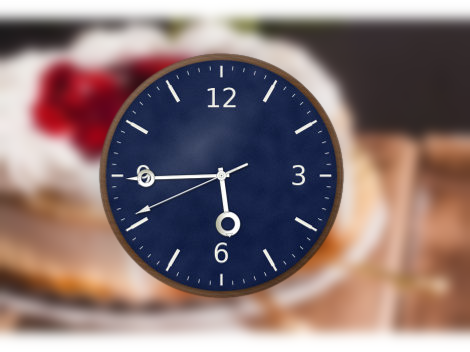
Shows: 5:44:41
